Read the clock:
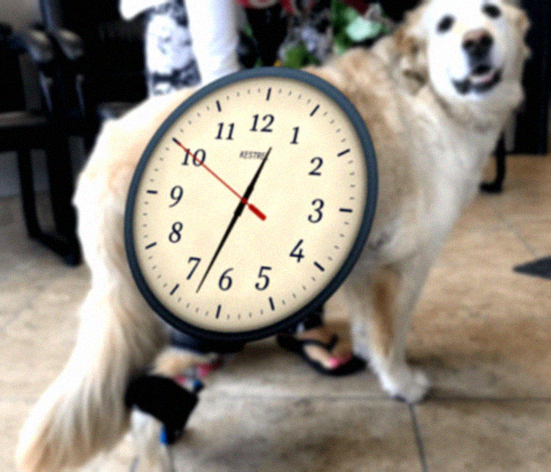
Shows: 12:32:50
